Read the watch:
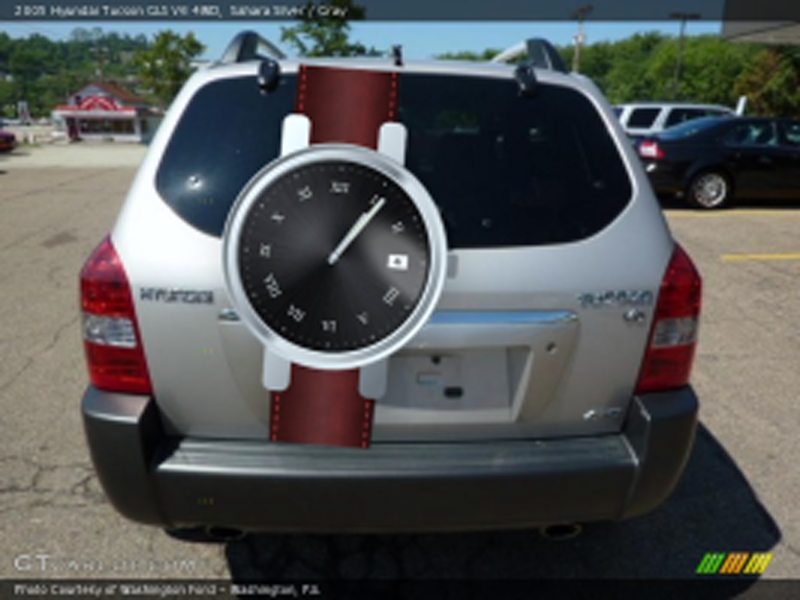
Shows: 1:06
